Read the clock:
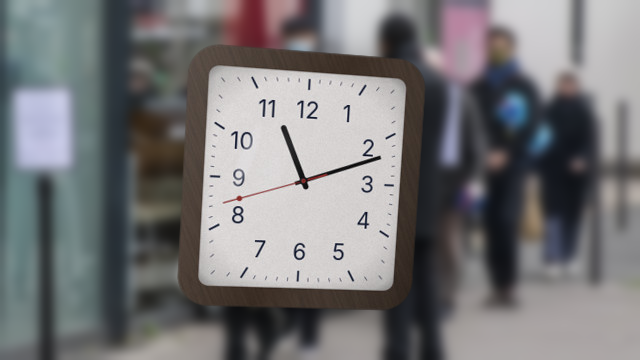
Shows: 11:11:42
